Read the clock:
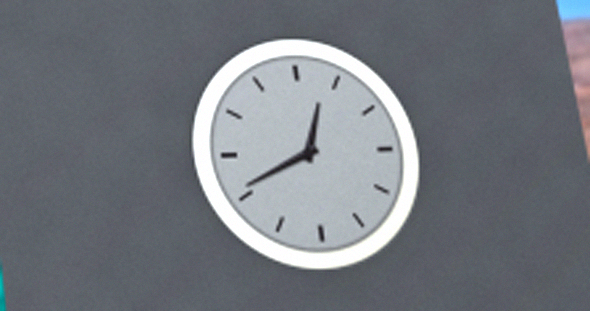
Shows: 12:41
